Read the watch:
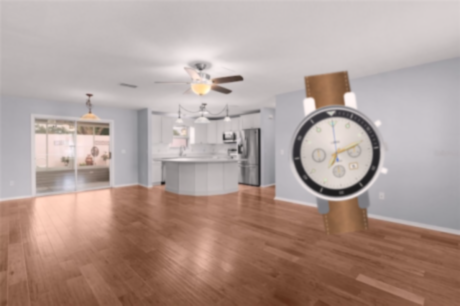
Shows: 7:12
